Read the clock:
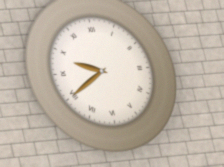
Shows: 9:40
